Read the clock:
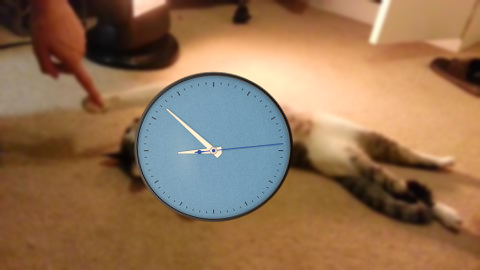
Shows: 8:52:14
